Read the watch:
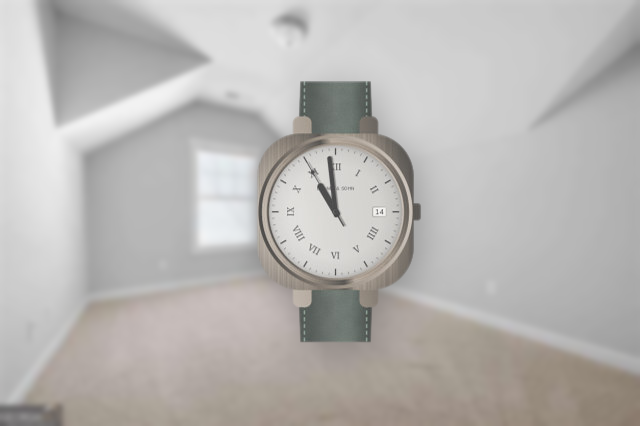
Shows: 10:58:55
